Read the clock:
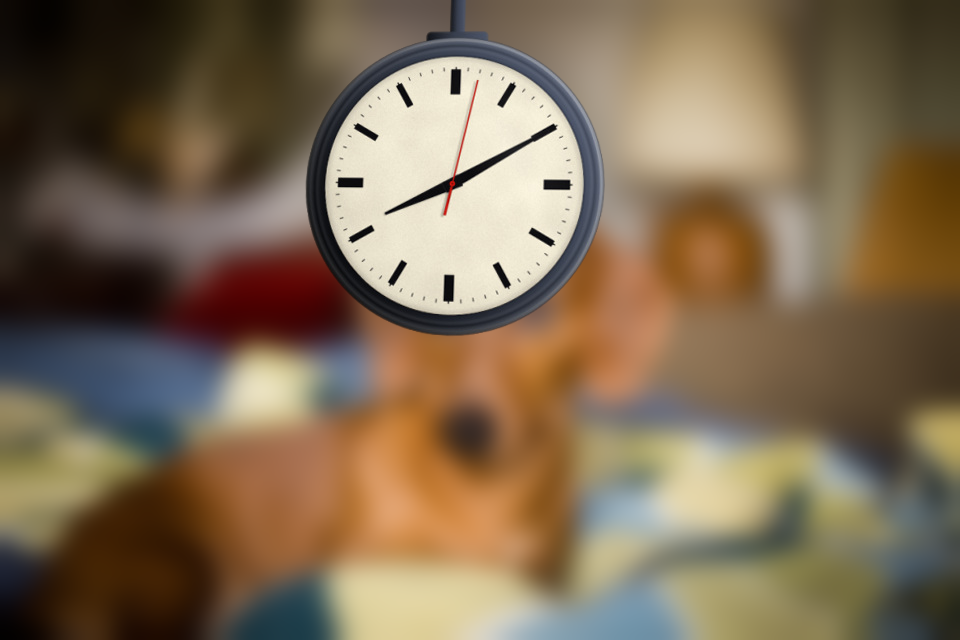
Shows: 8:10:02
